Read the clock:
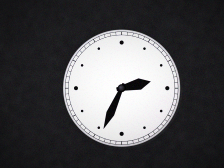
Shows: 2:34
